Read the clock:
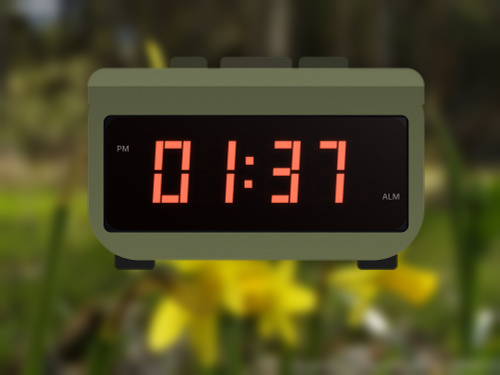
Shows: 1:37
